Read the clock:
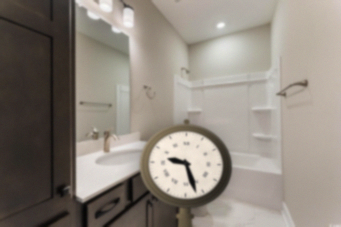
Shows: 9:27
